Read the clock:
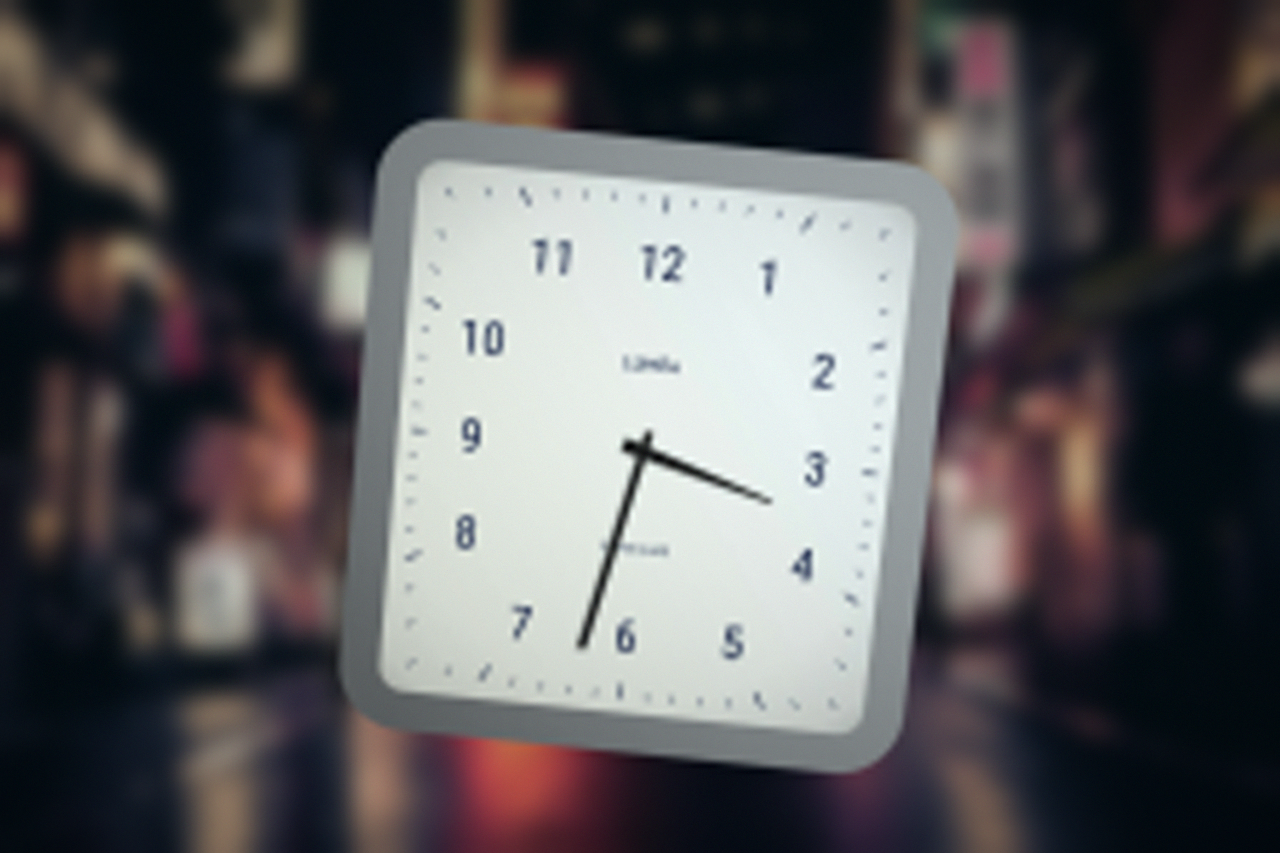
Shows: 3:32
